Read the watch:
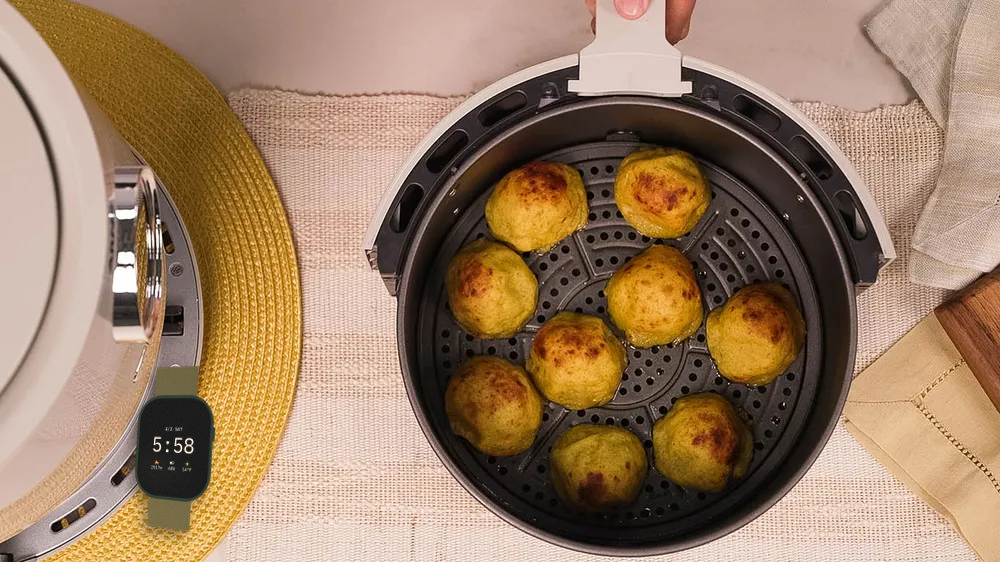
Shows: 5:58
